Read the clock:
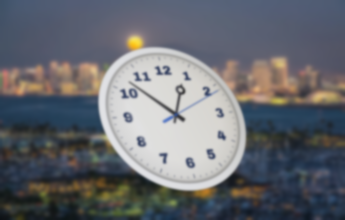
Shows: 12:52:11
